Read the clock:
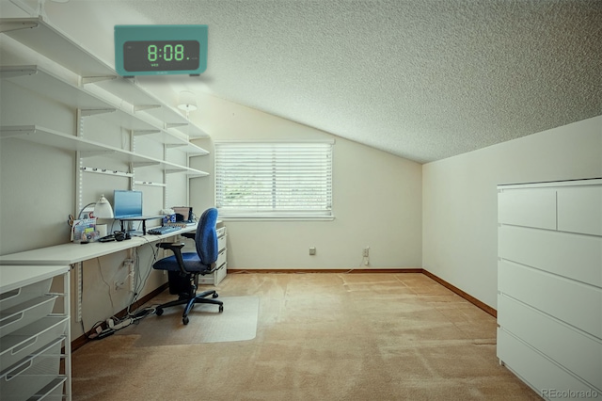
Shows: 8:08
